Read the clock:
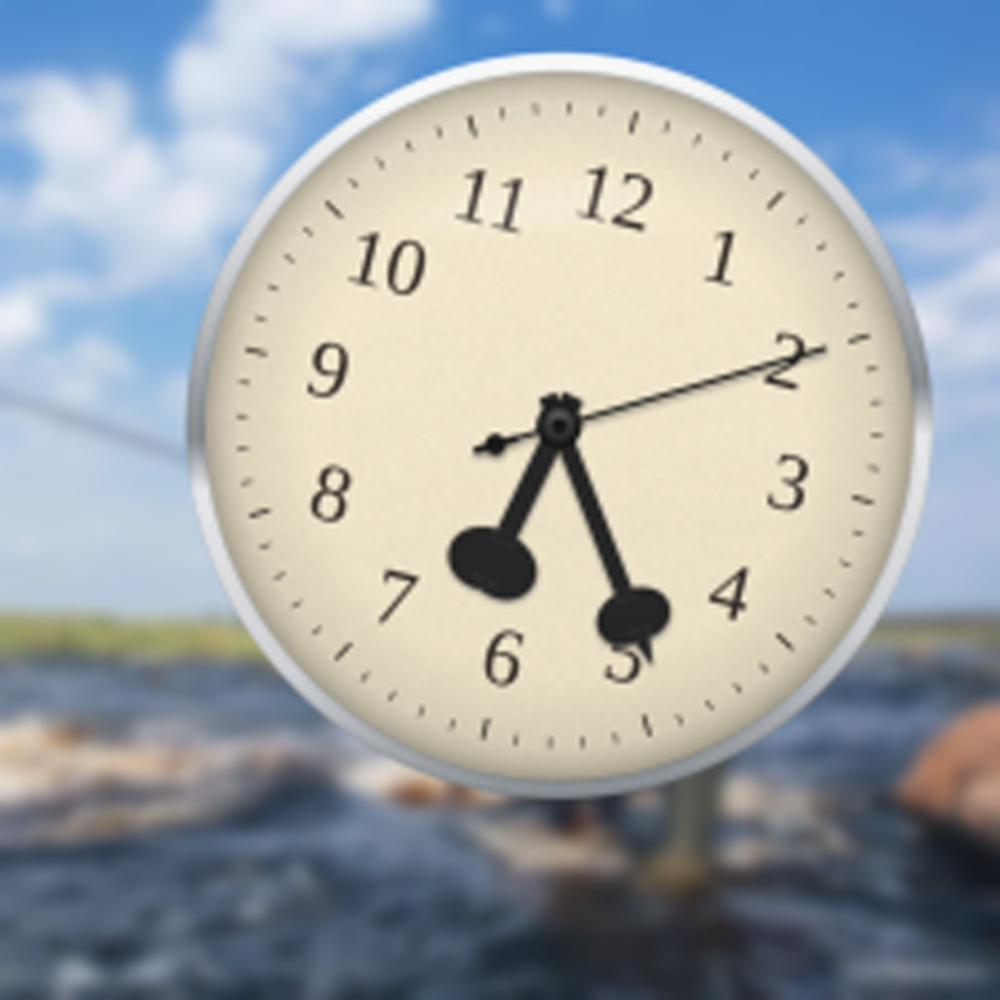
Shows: 6:24:10
